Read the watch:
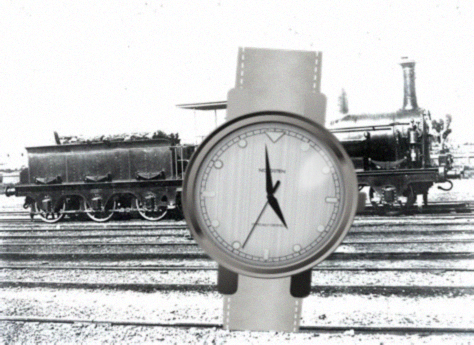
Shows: 4:58:34
